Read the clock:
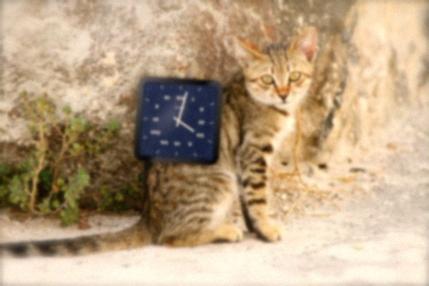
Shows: 4:02
